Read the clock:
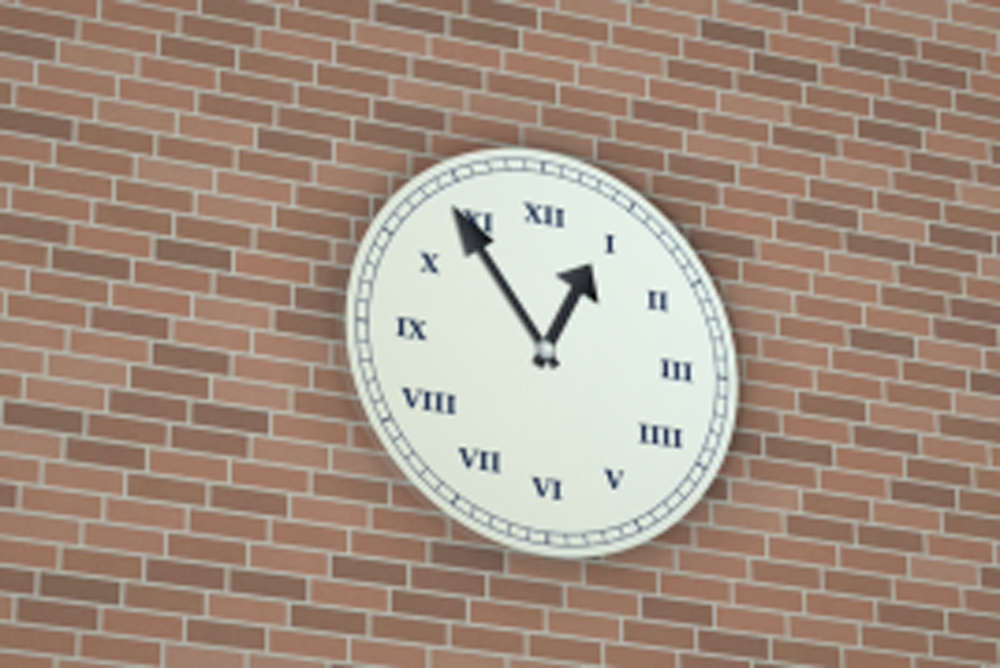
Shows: 12:54
